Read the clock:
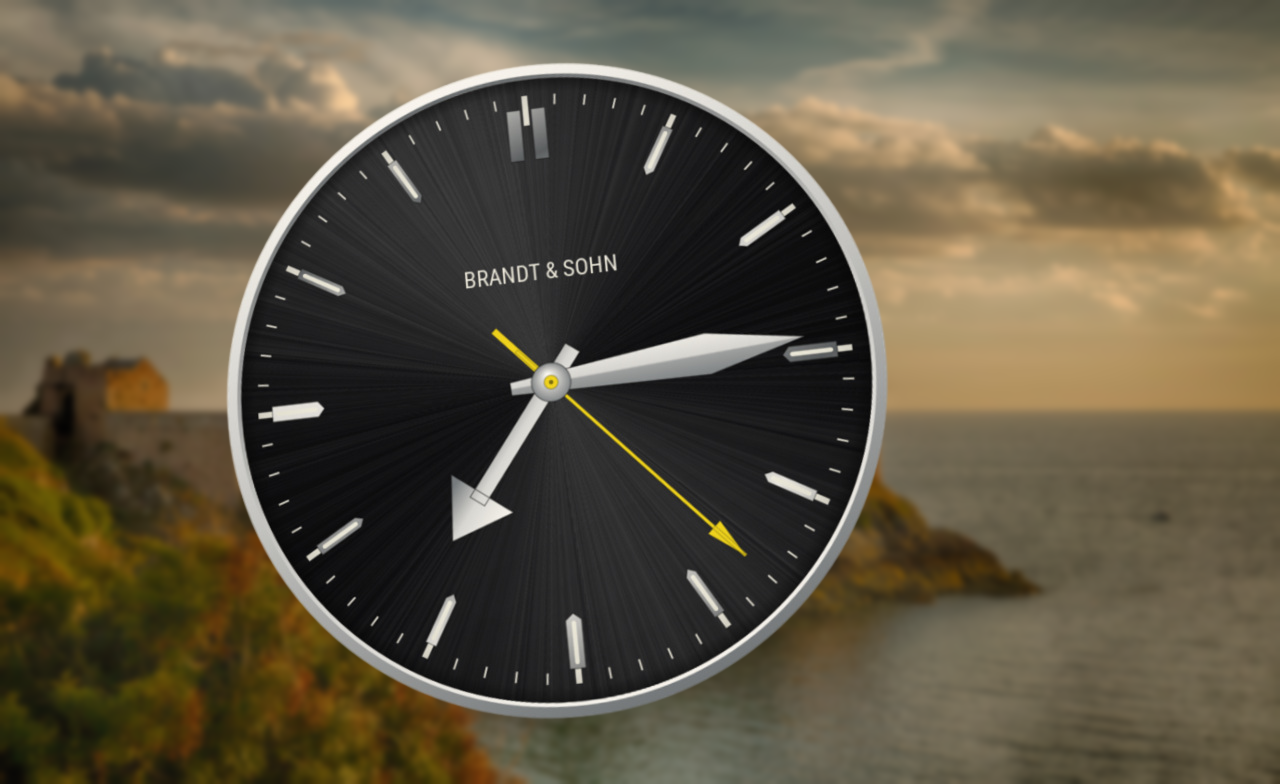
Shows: 7:14:23
